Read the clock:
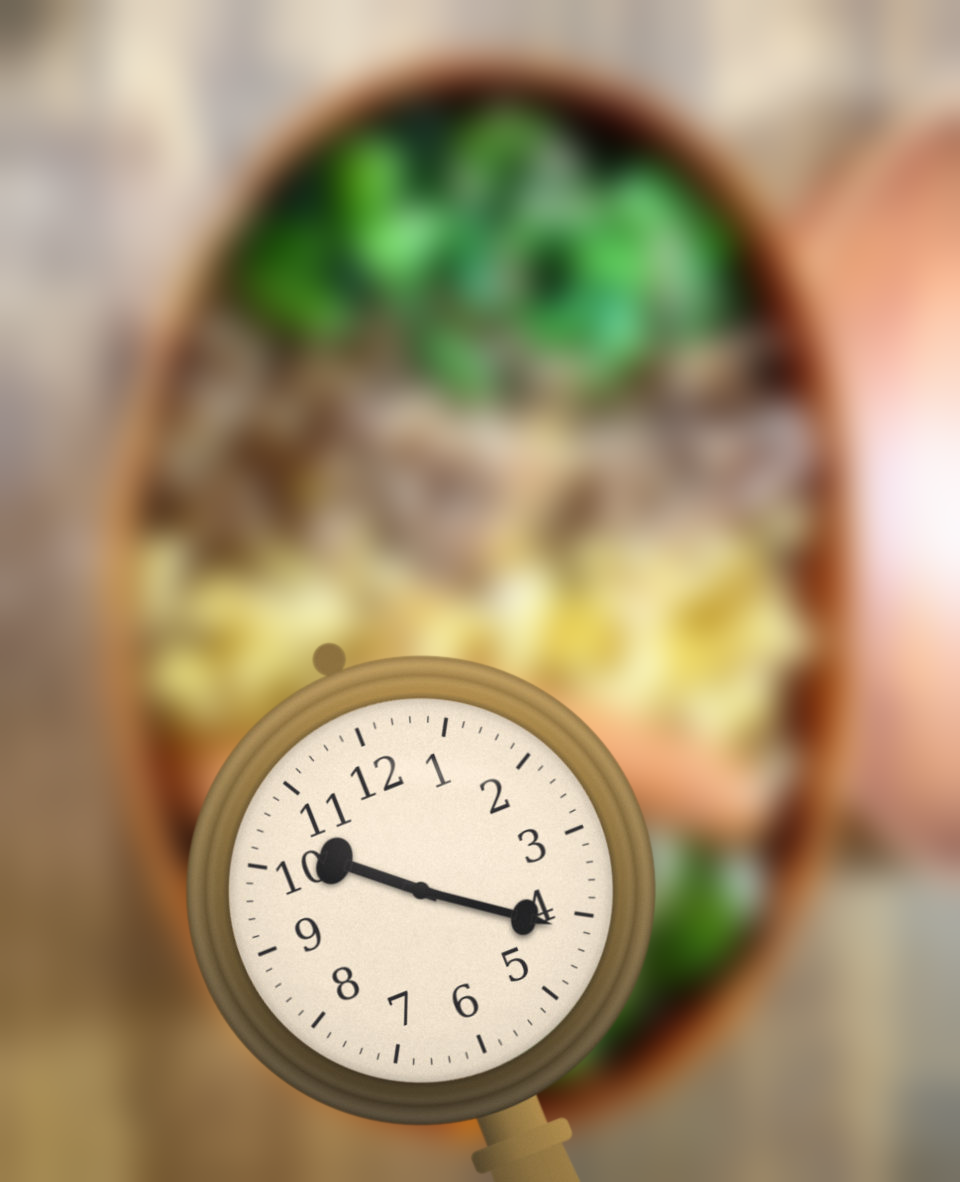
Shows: 10:21
